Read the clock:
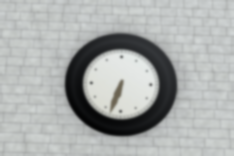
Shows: 6:33
